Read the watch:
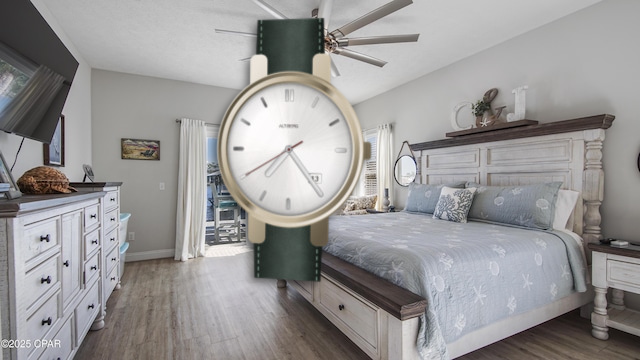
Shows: 7:23:40
